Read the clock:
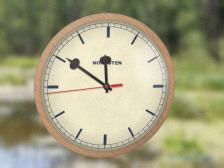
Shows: 11:50:44
